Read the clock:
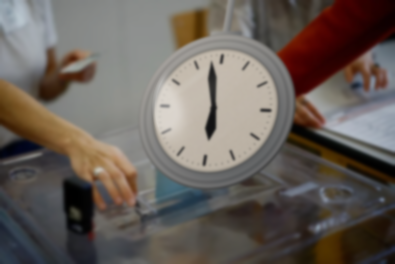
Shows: 5:58
